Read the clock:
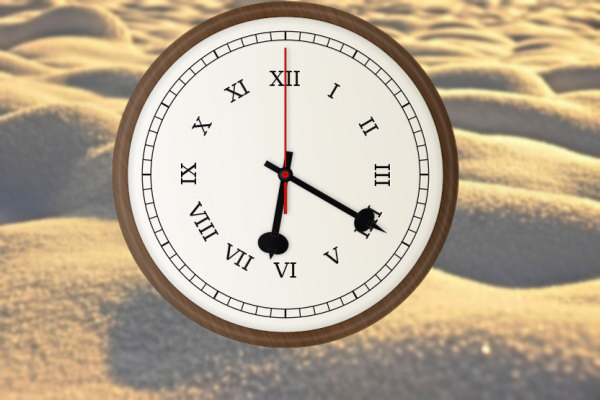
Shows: 6:20:00
